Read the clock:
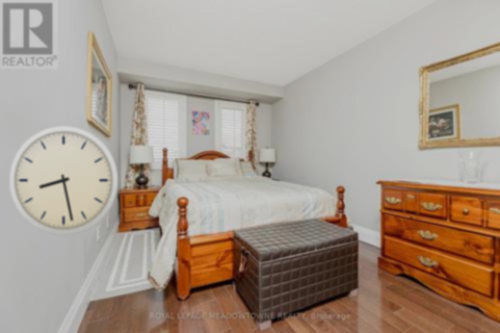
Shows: 8:28
